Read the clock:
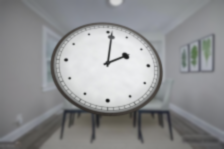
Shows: 2:01
